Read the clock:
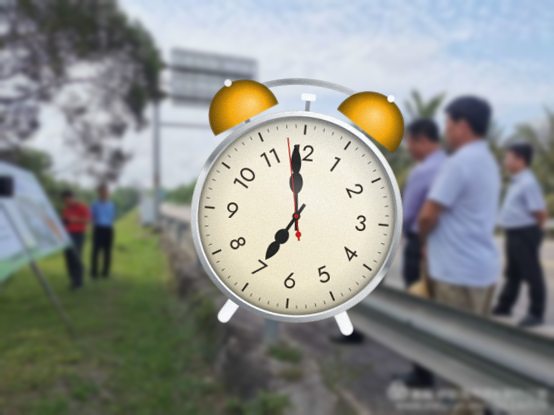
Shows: 6:58:58
